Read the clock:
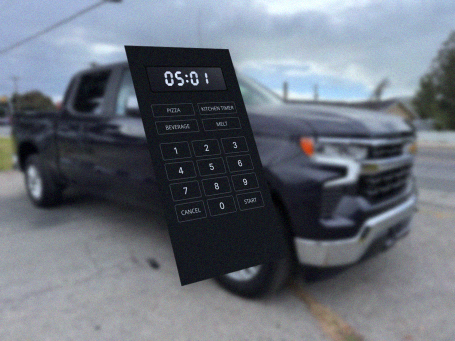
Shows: 5:01
